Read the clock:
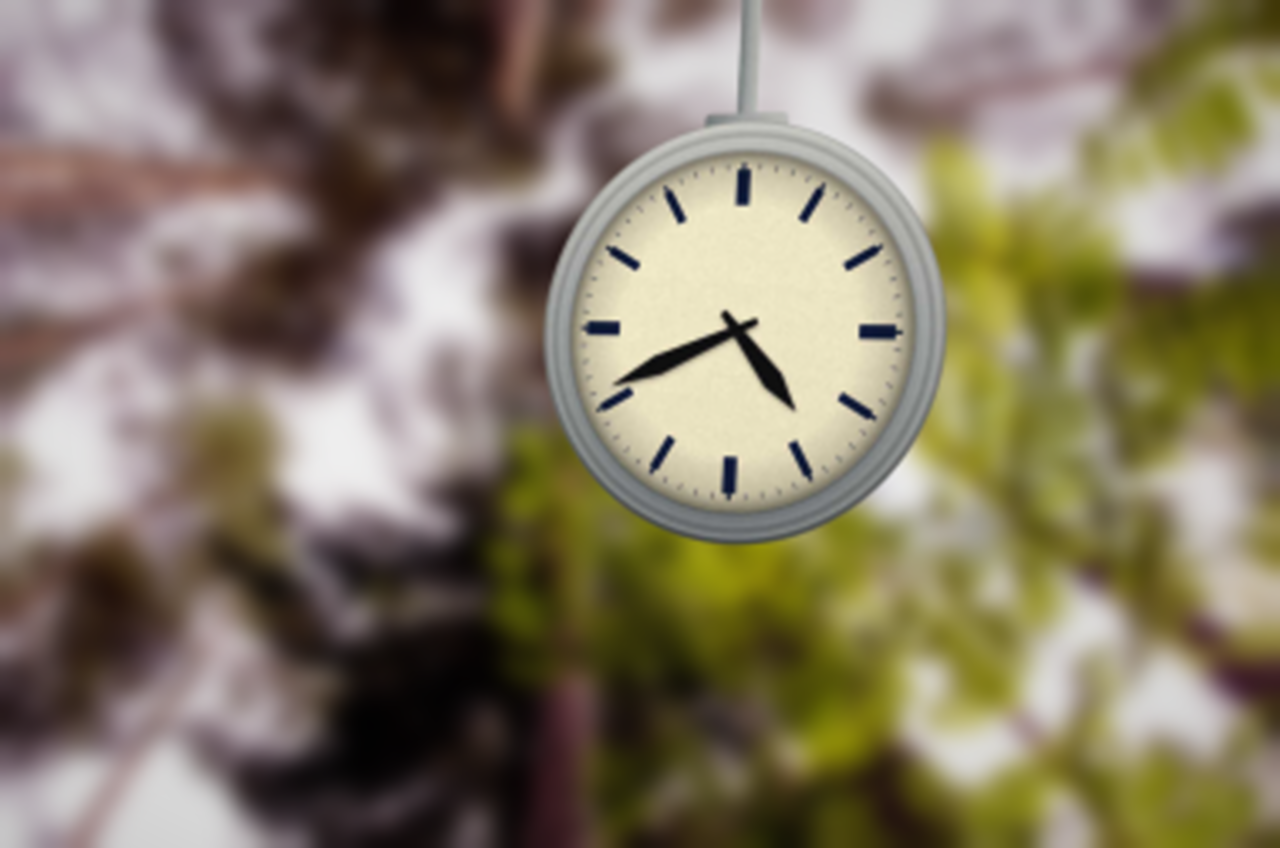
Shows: 4:41
